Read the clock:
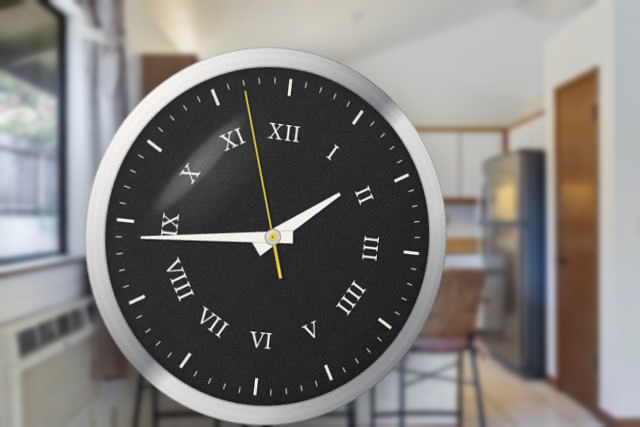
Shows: 1:43:57
